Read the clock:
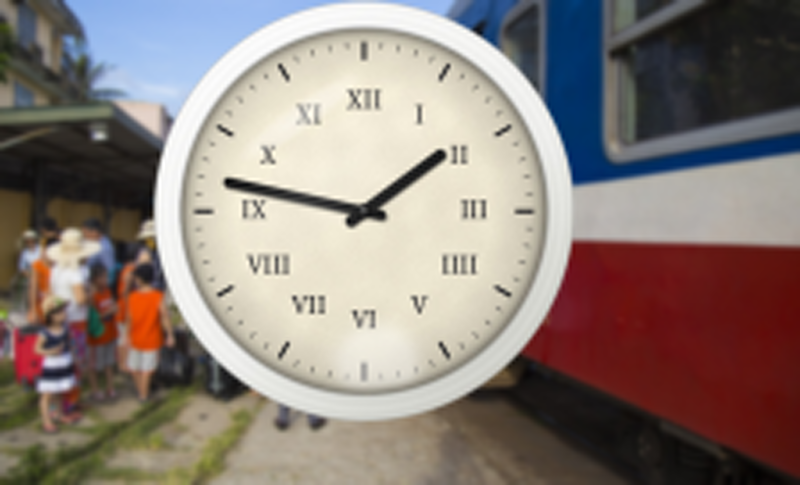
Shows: 1:47
